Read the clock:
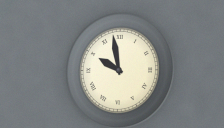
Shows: 9:58
